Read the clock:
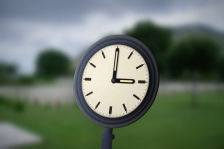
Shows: 3:00
